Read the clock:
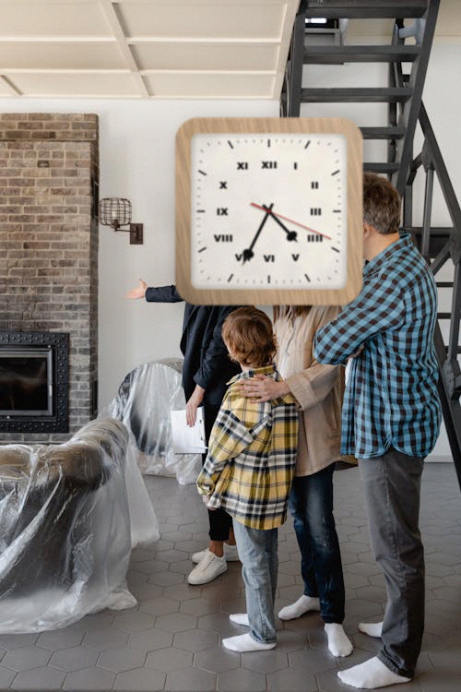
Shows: 4:34:19
